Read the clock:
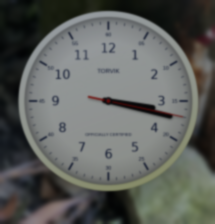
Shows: 3:17:17
